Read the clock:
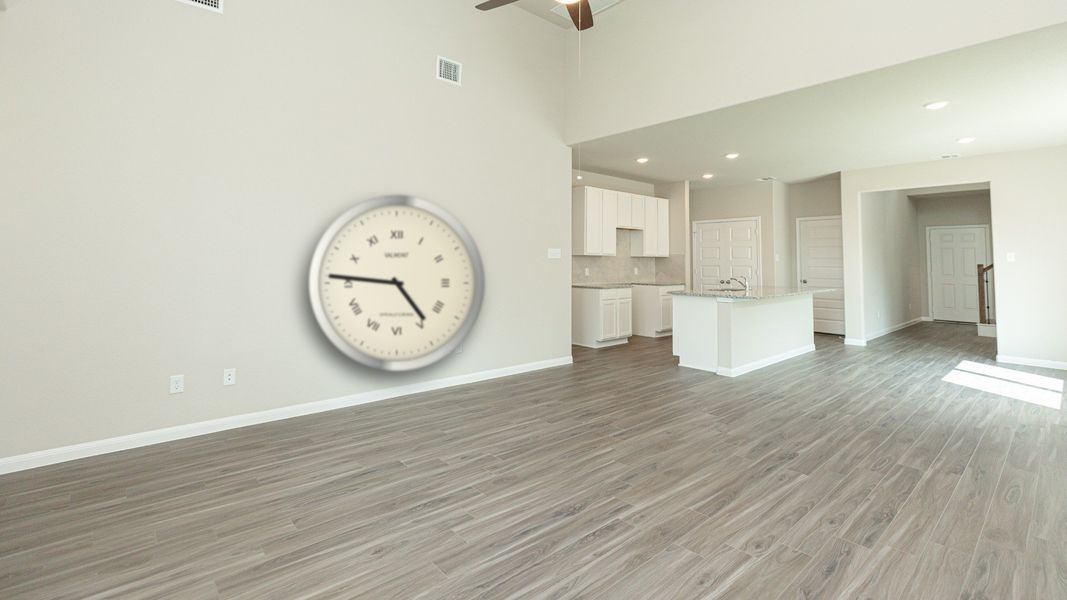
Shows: 4:46
